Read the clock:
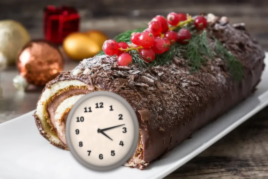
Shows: 4:13
